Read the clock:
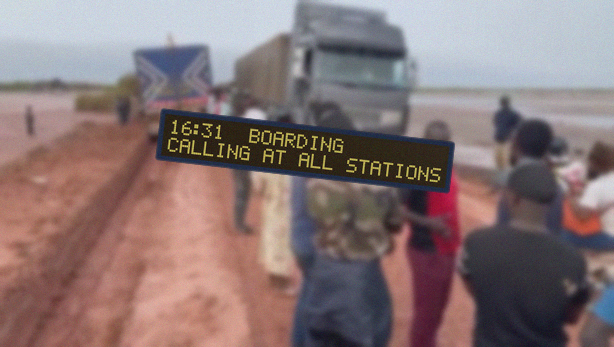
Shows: 16:31
